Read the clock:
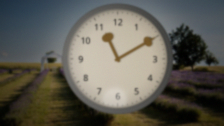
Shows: 11:10
